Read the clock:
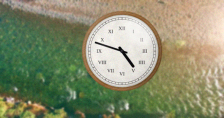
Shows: 4:48
